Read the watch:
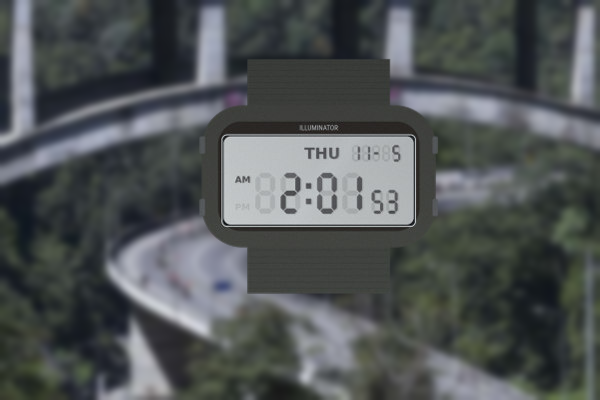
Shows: 2:01:53
